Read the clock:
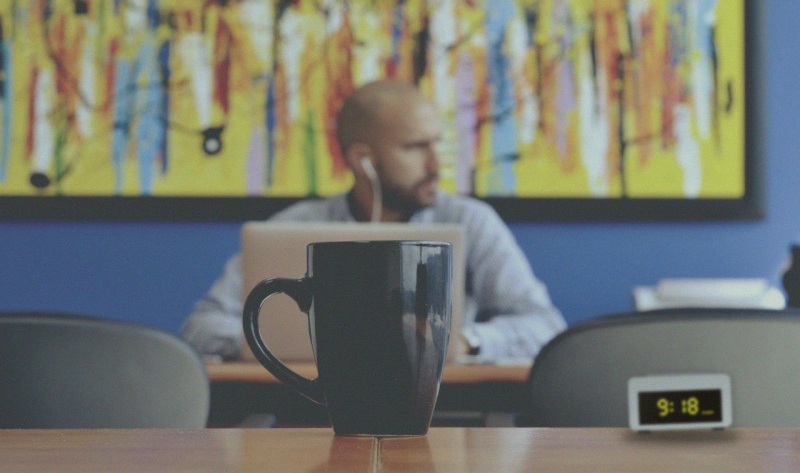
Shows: 9:18
